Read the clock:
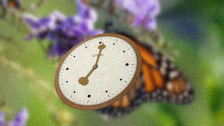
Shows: 7:01
